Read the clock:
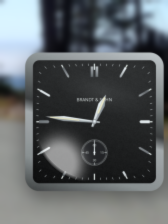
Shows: 12:46
